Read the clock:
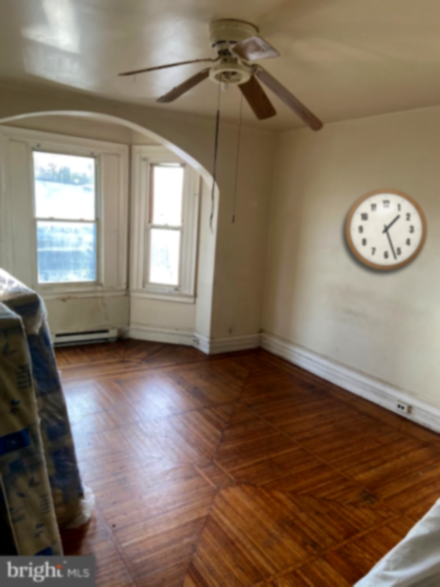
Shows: 1:27
